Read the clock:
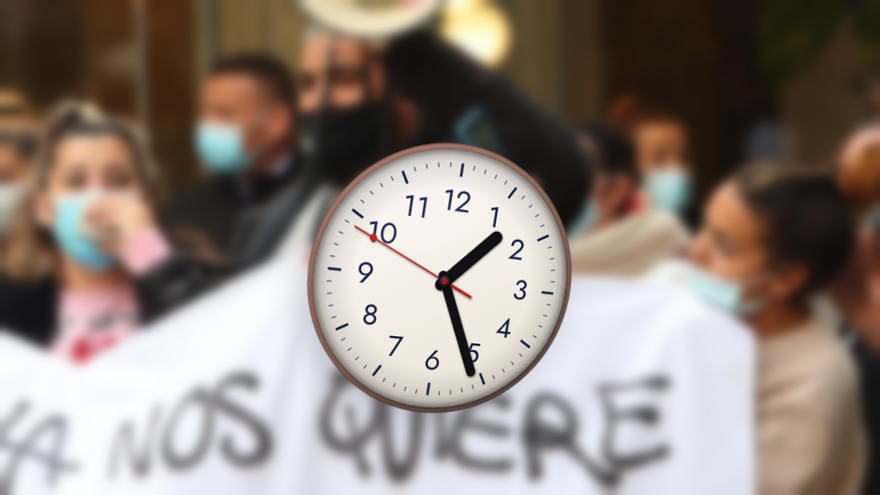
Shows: 1:25:49
